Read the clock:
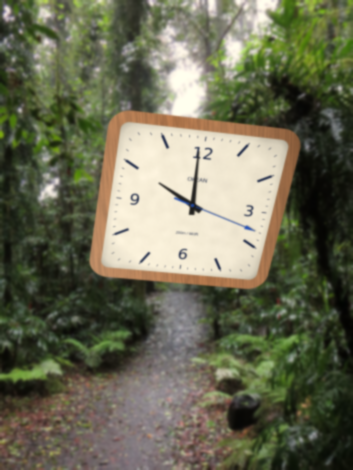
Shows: 9:59:18
